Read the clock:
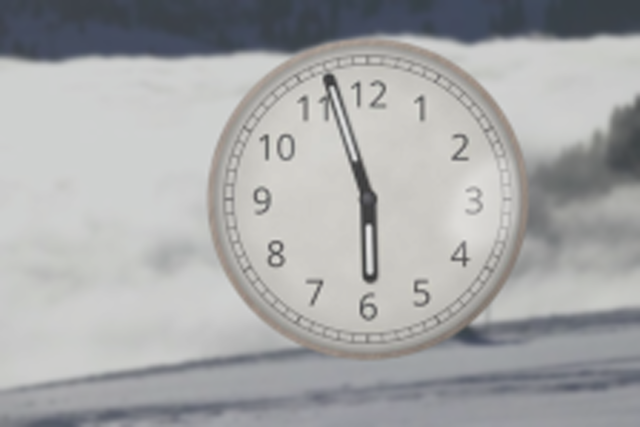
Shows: 5:57
